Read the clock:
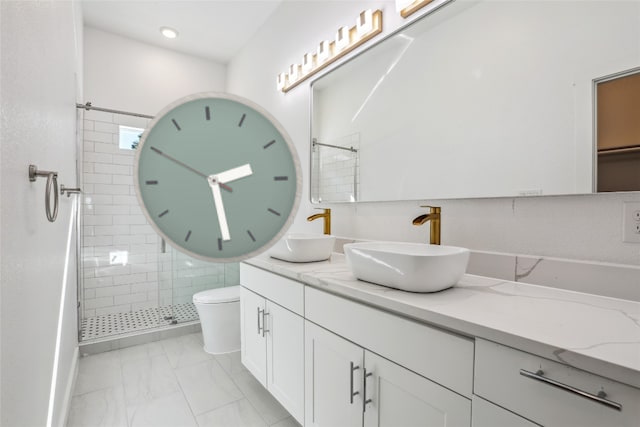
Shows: 2:28:50
